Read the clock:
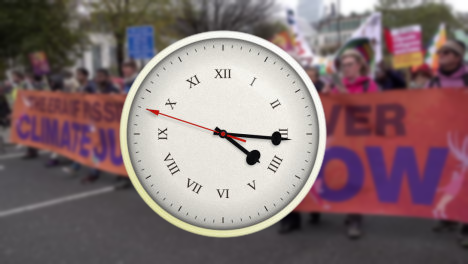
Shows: 4:15:48
